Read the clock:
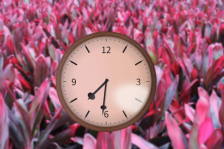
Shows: 7:31
